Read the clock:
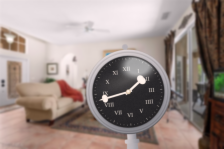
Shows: 1:43
